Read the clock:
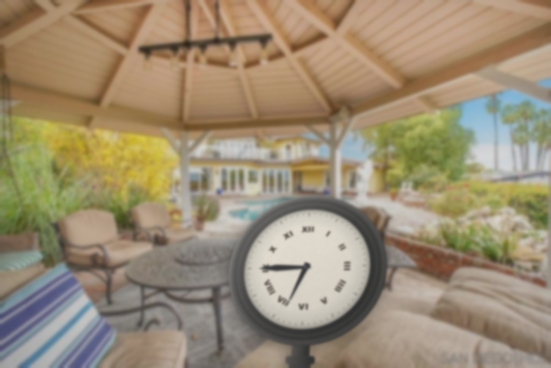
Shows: 6:45
